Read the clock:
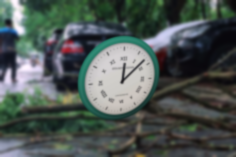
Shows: 12:08
